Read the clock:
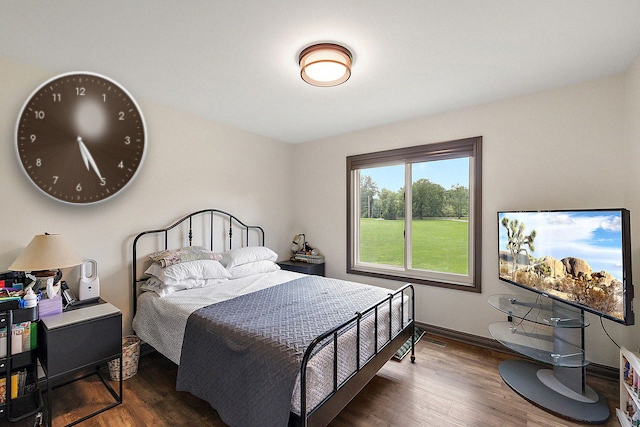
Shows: 5:25
